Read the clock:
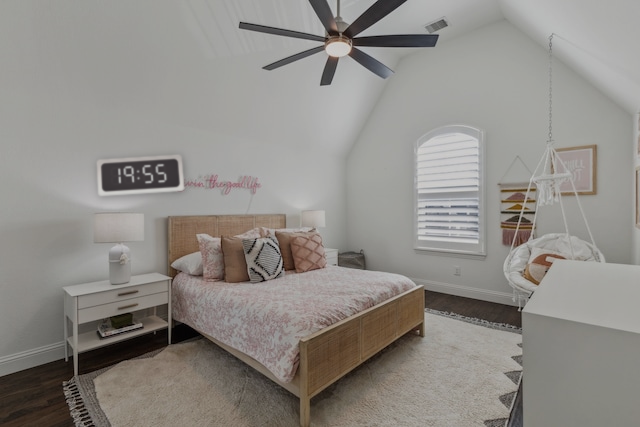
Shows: 19:55
